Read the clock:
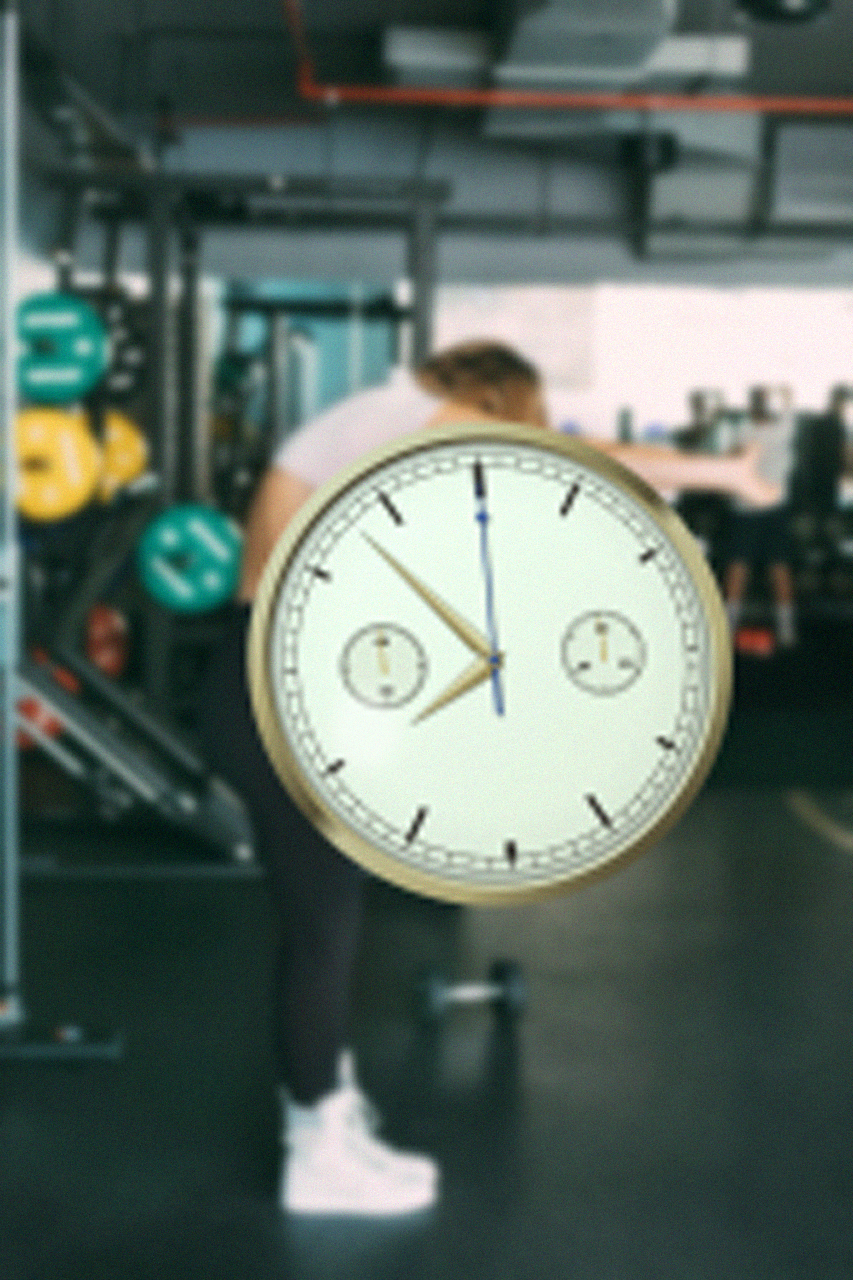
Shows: 7:53
